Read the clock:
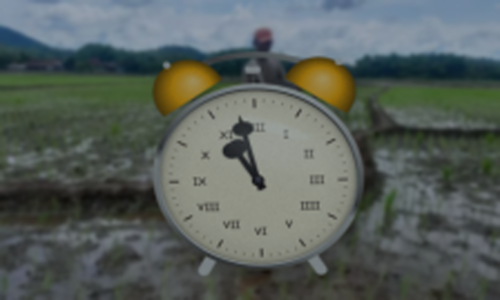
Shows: 10:58
